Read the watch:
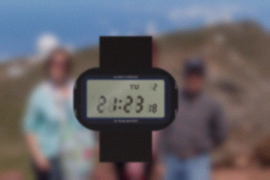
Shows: 21:23
